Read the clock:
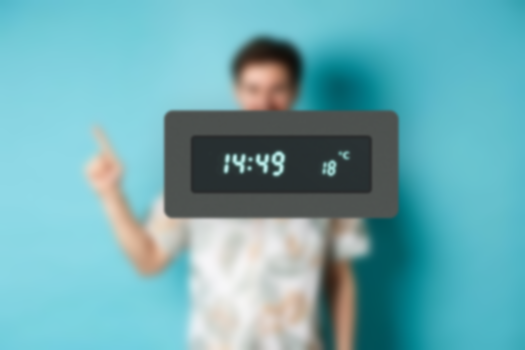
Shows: 14:49
